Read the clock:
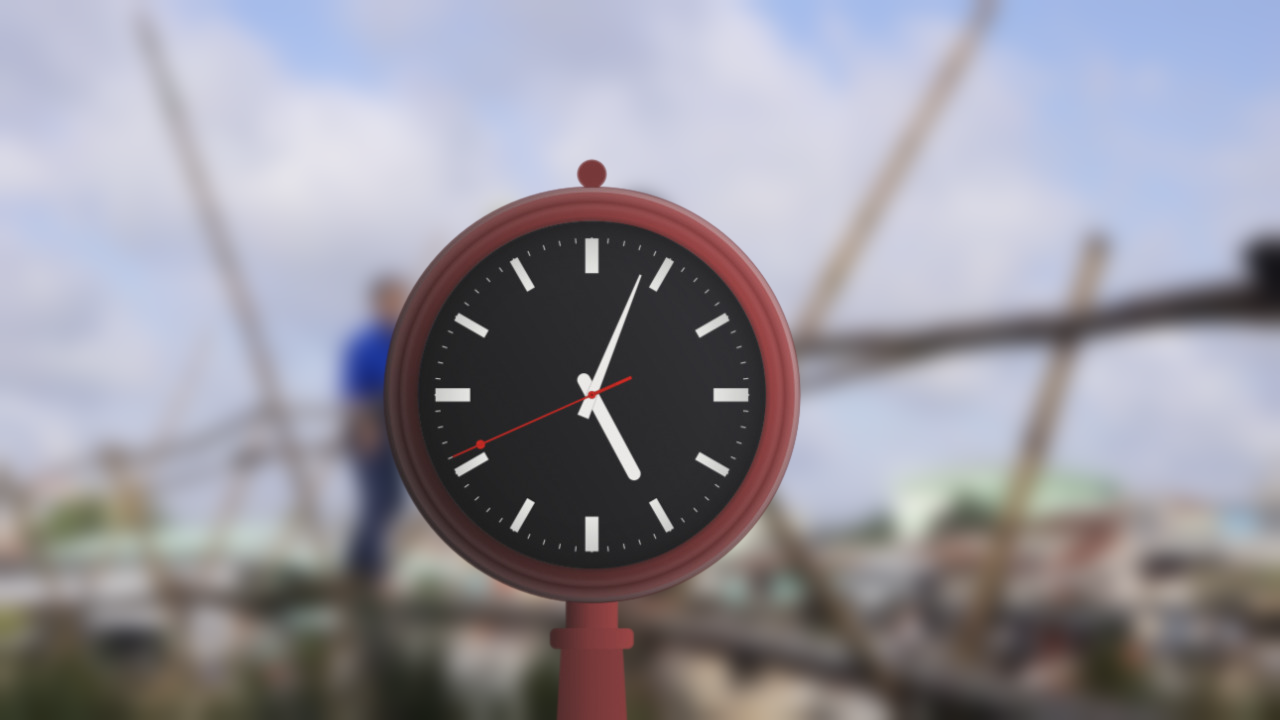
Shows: 5:03:41
